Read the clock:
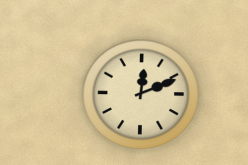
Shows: 12:11
